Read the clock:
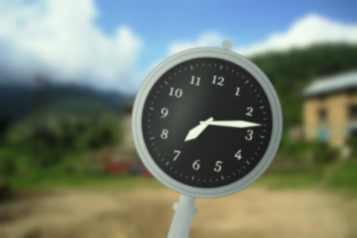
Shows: 7:13
